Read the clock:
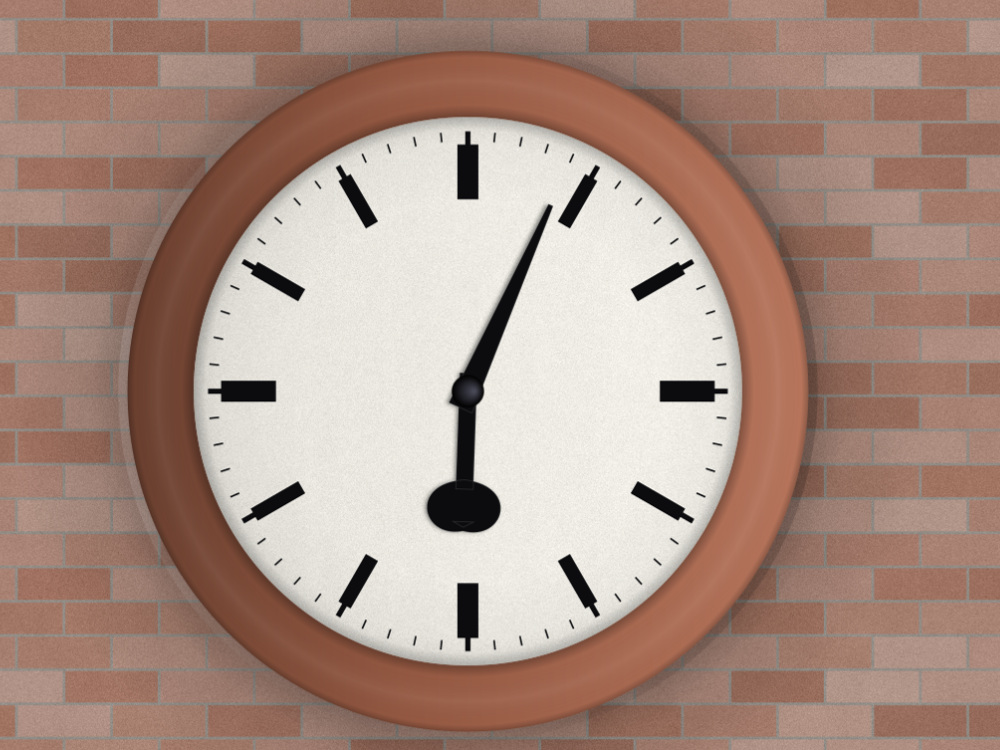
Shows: 6:04
